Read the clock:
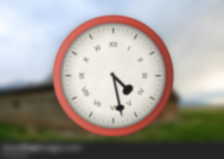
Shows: 4:28
